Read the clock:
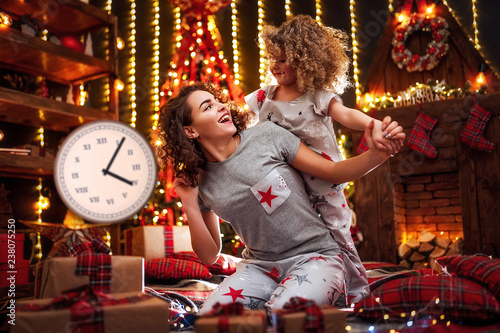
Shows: 4:06
